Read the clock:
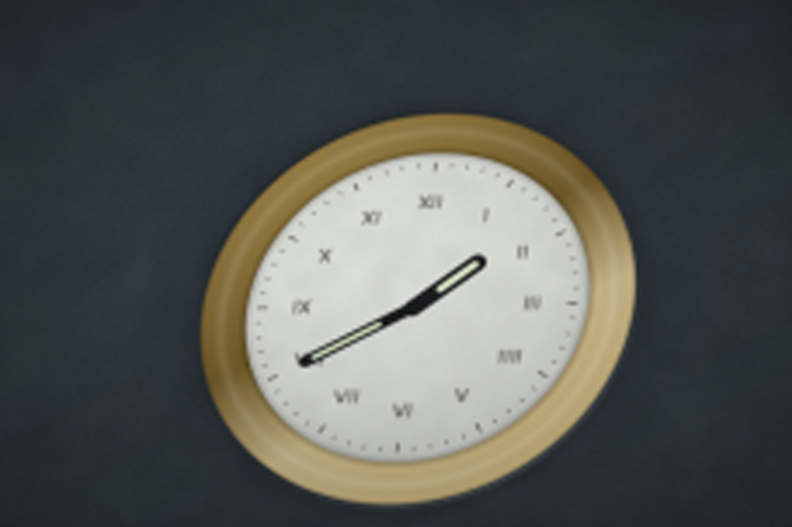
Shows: 1:40
